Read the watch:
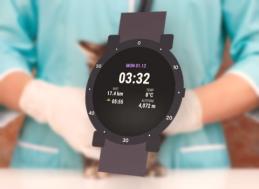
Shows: 3:32
